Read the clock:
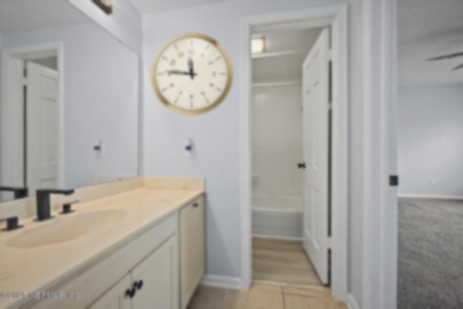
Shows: 11:46
